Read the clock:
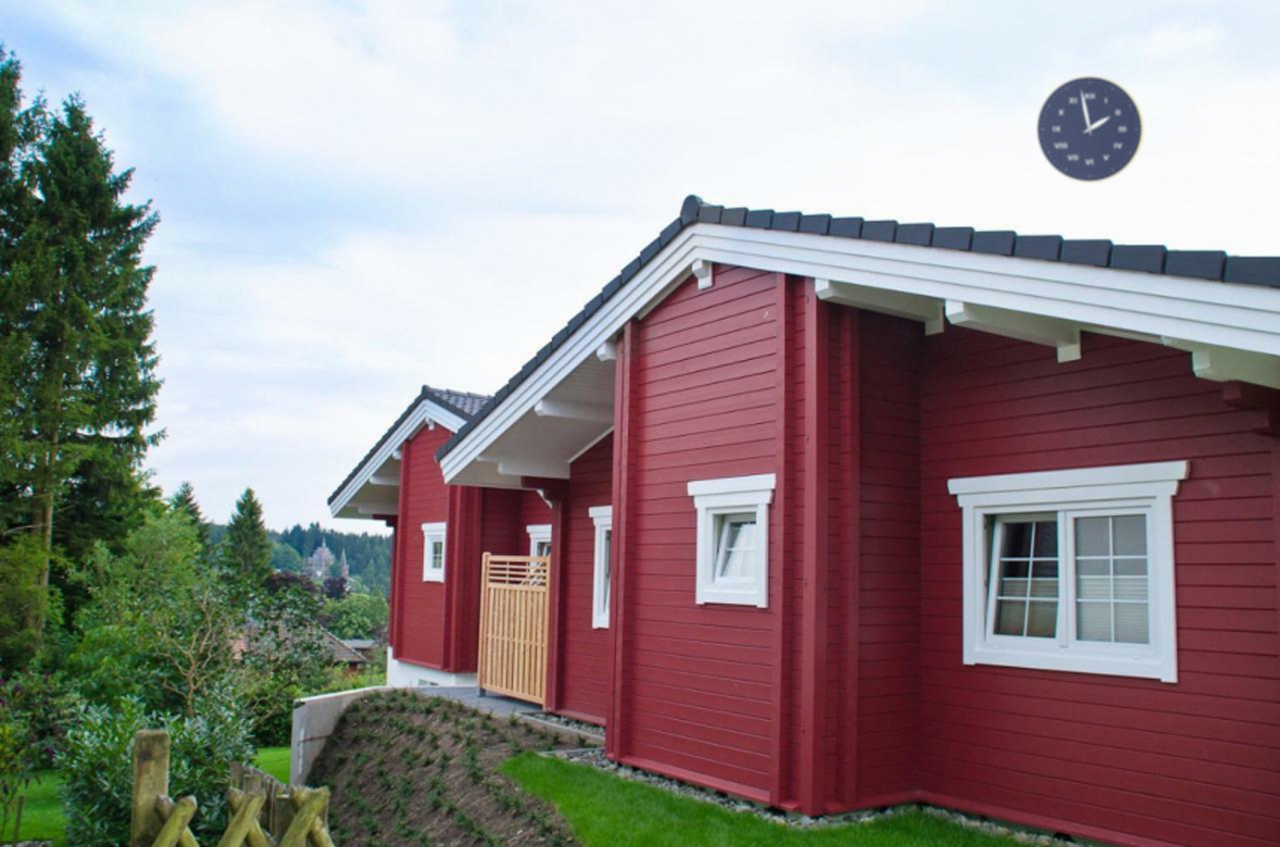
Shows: 1:58
